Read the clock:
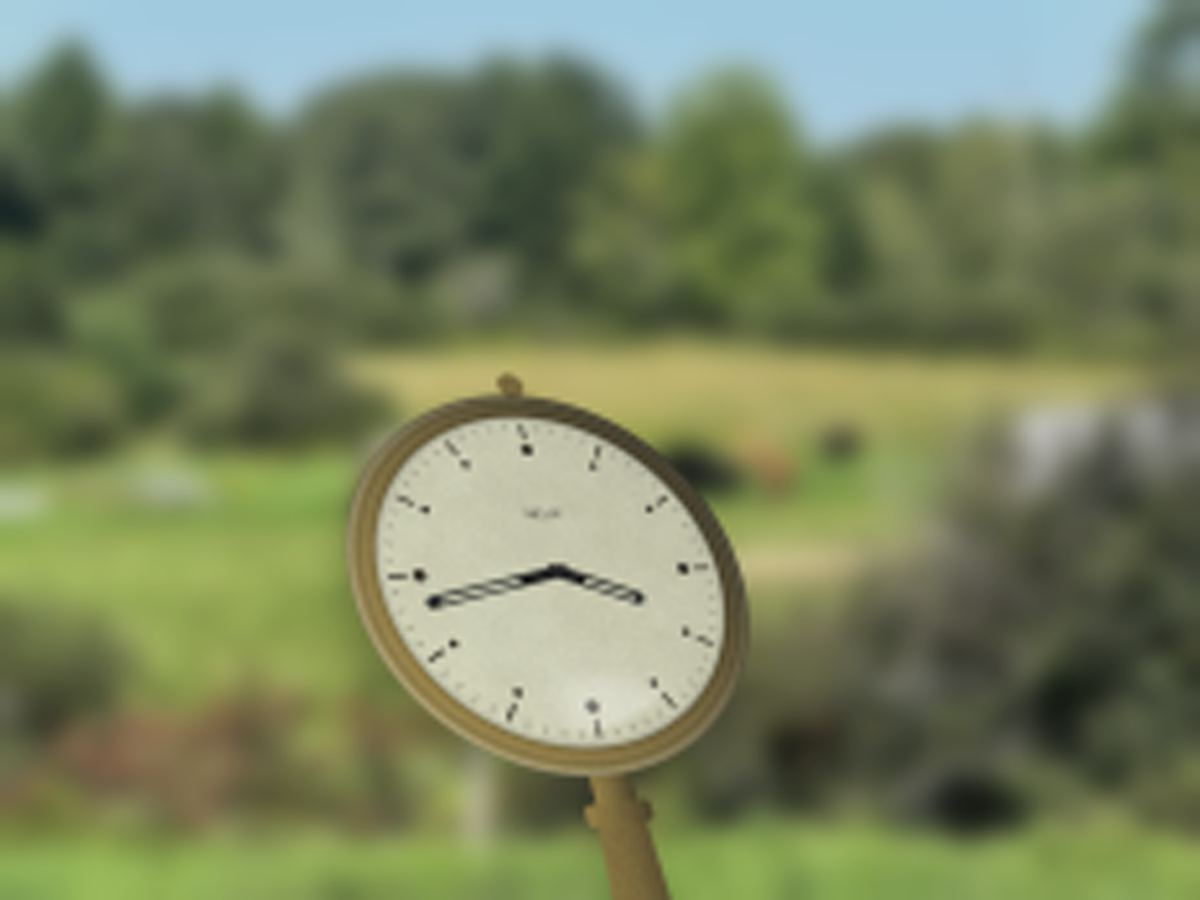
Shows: 3:43
